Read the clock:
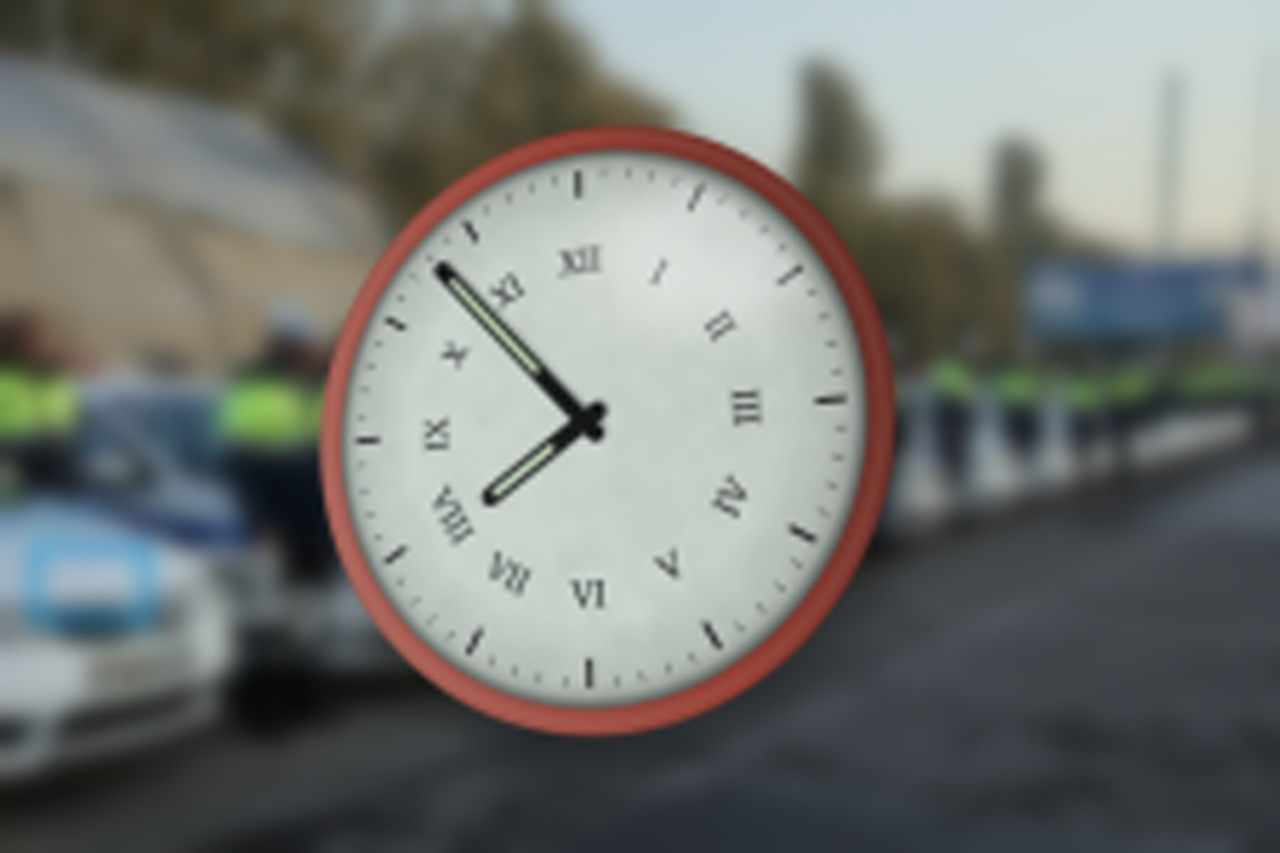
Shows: 7:53
